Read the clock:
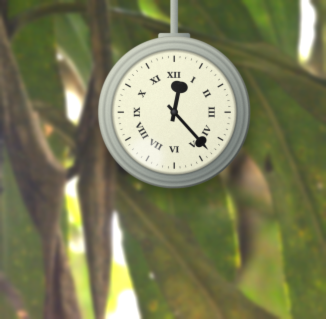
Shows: 12:23
